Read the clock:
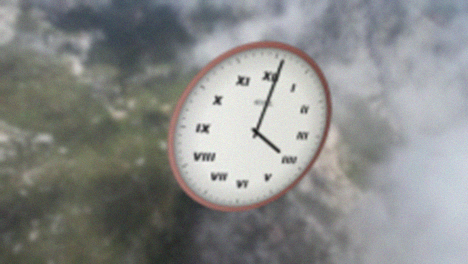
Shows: 4:01
